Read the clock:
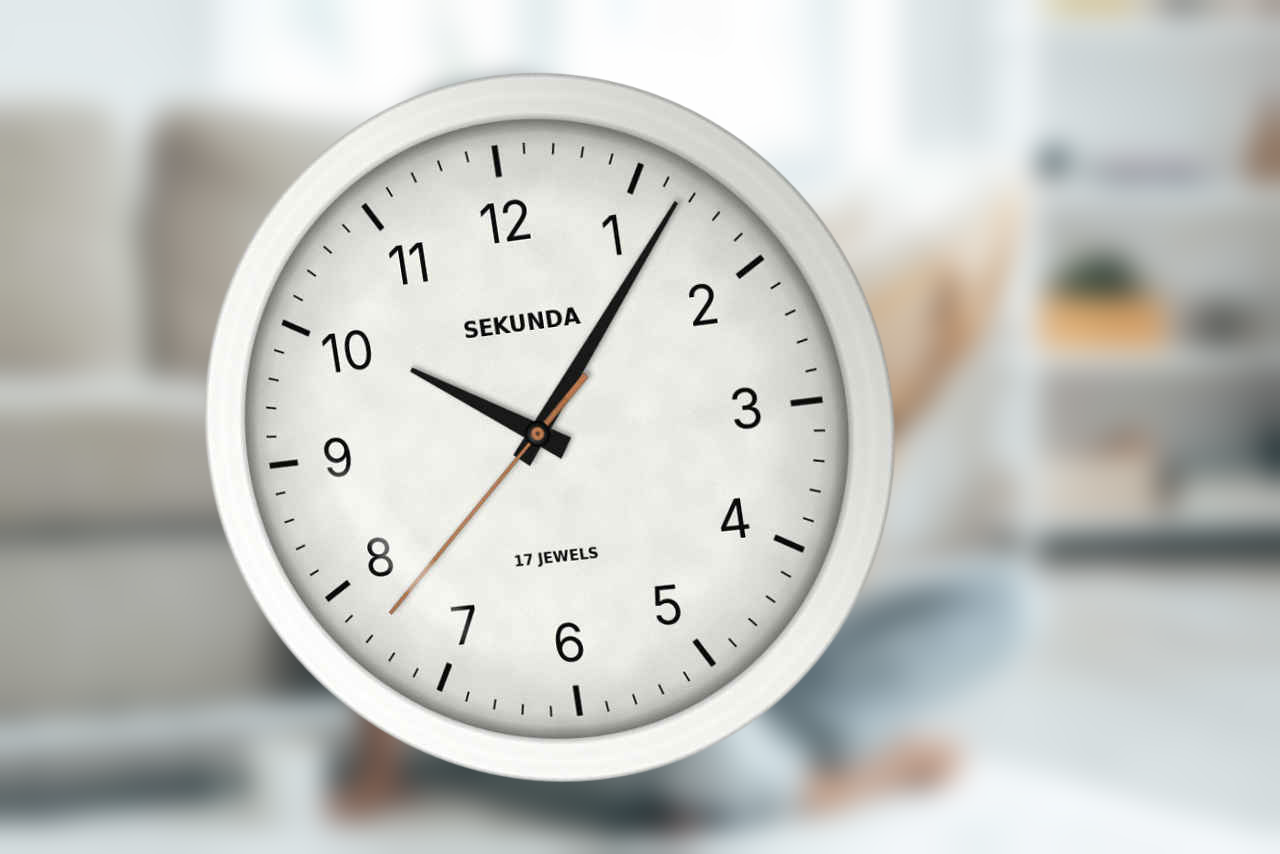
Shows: 10:06:38
